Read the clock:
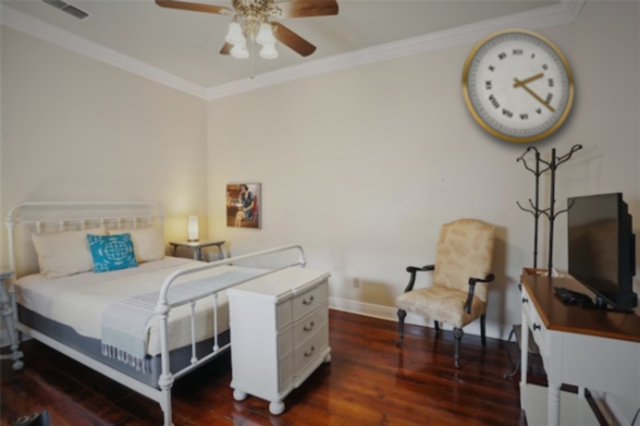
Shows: 2:22
